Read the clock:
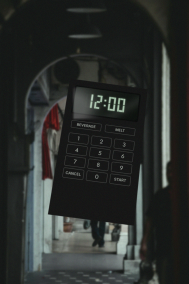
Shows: 12:00
